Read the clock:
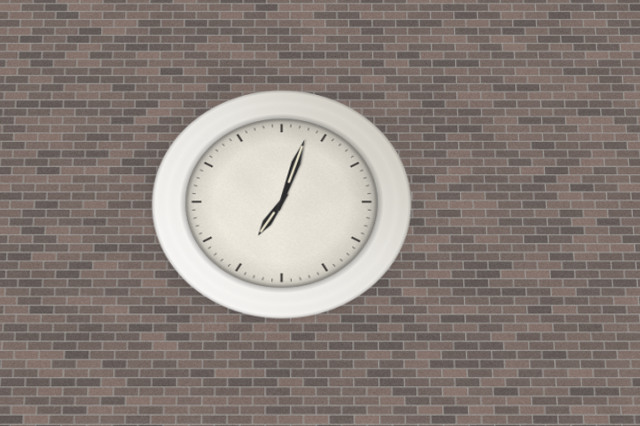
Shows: 7:03
